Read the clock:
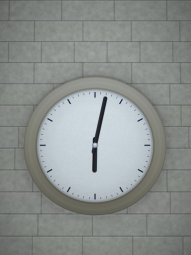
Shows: 6:02
